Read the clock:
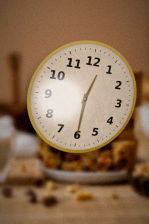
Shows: 12:30
